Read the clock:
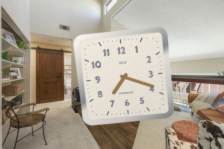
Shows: 7:19
